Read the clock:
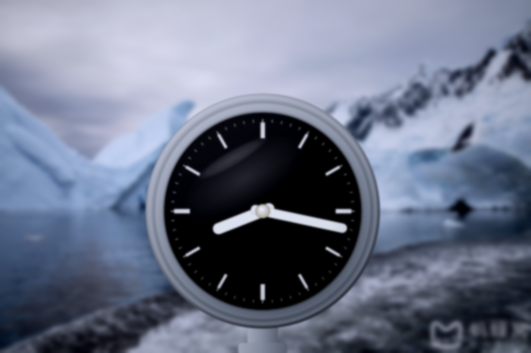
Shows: 8:17
